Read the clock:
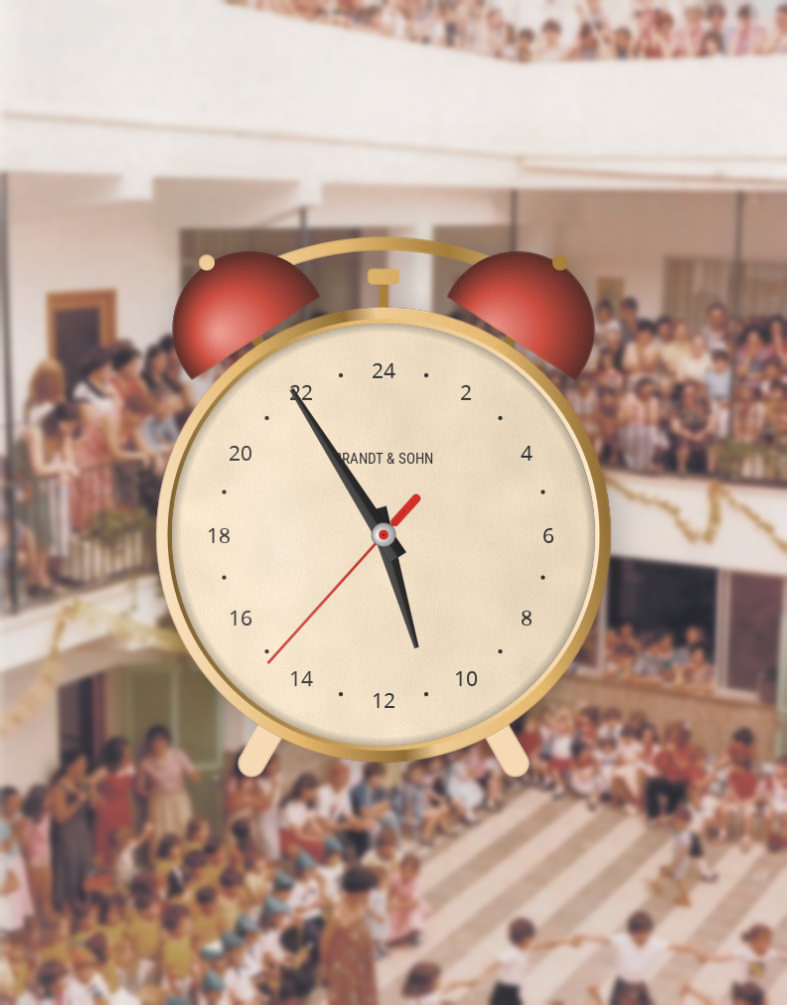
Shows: 10:54:37
